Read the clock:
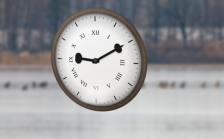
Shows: 9:10
